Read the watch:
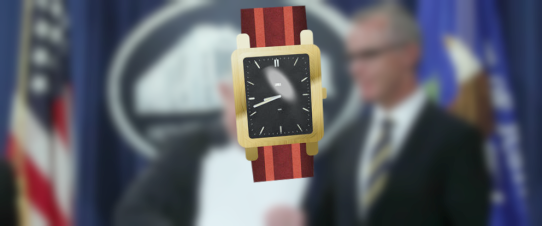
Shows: 8:42
